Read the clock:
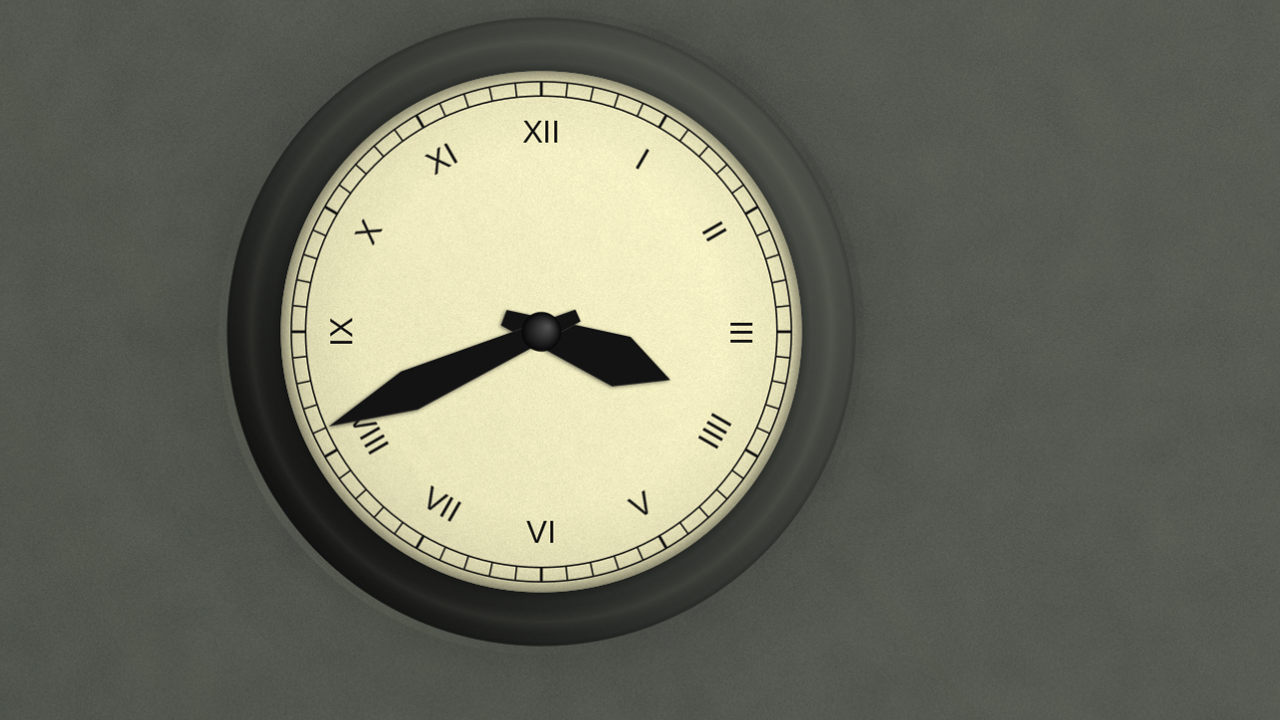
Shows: 3:41
